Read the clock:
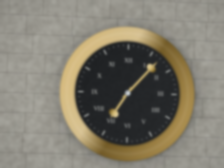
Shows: 7:07
